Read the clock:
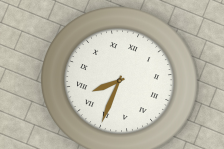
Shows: 7:30
